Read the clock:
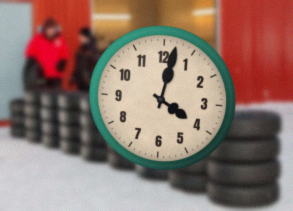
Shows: 4:02
